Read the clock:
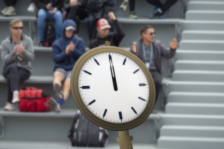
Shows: 12:00
